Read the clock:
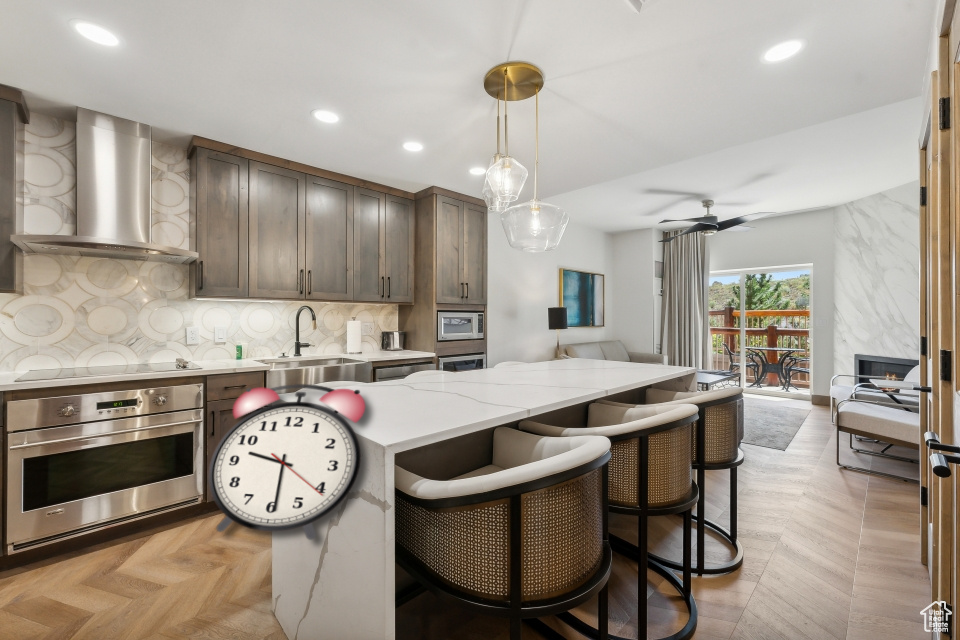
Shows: 9:29:21
